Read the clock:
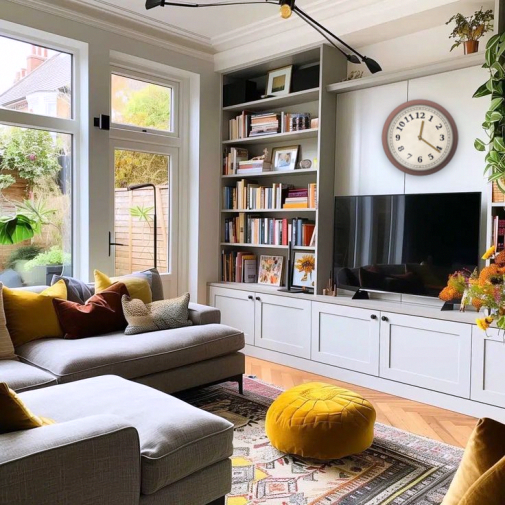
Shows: 12:21
